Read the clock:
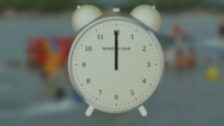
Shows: 12:00
